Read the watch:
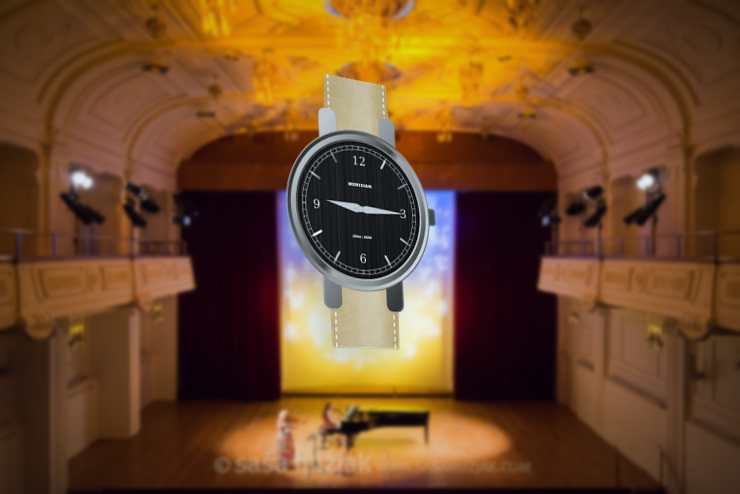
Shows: 9:15
